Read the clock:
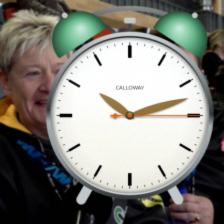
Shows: 10:12:15
